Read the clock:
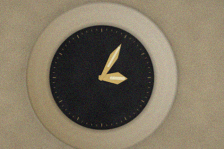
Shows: 3:05
